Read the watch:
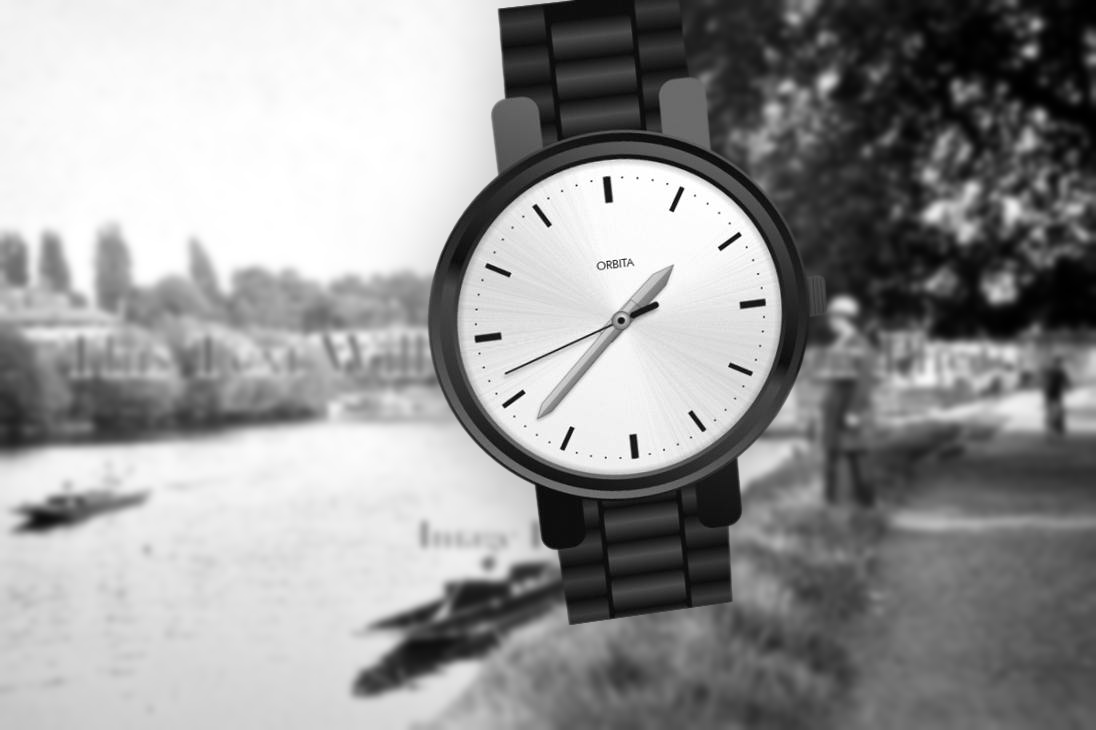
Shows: 1:37:42
